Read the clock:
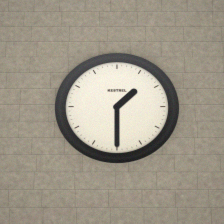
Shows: 1:30
